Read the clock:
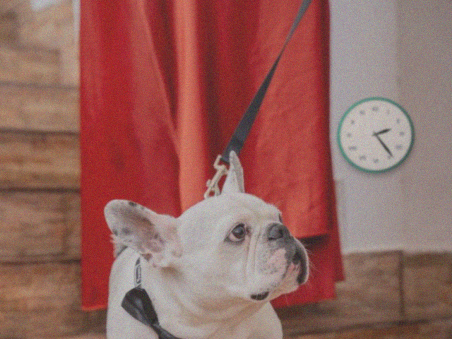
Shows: 2:24
